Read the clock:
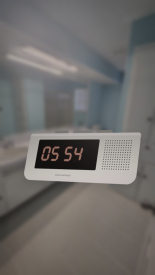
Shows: 5:54
